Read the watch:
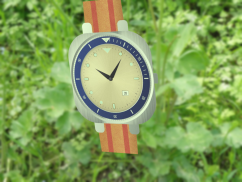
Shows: 10:06
